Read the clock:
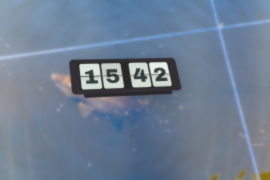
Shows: 15:42
